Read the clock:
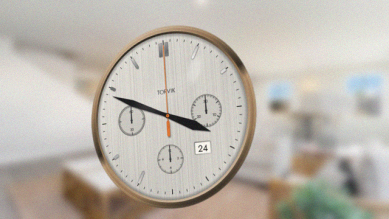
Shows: 3:49
